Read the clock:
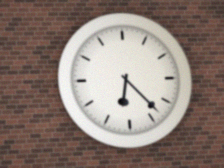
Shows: 6:23
